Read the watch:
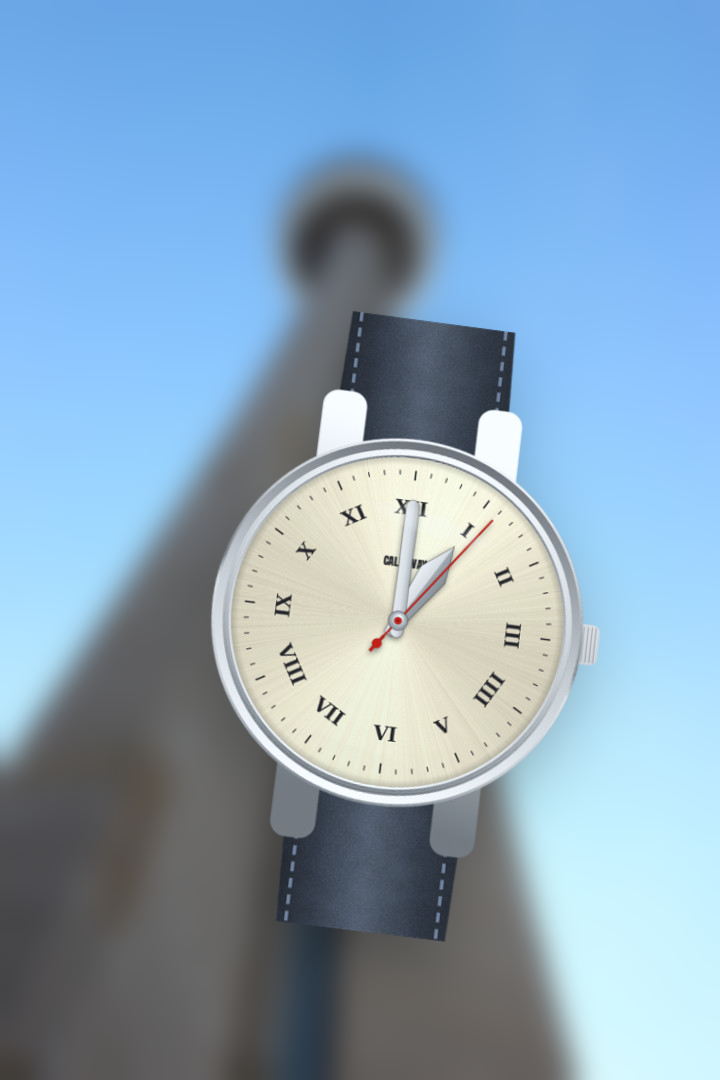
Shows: 1:00:06
